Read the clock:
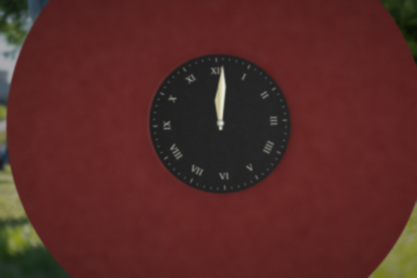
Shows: 12:01
